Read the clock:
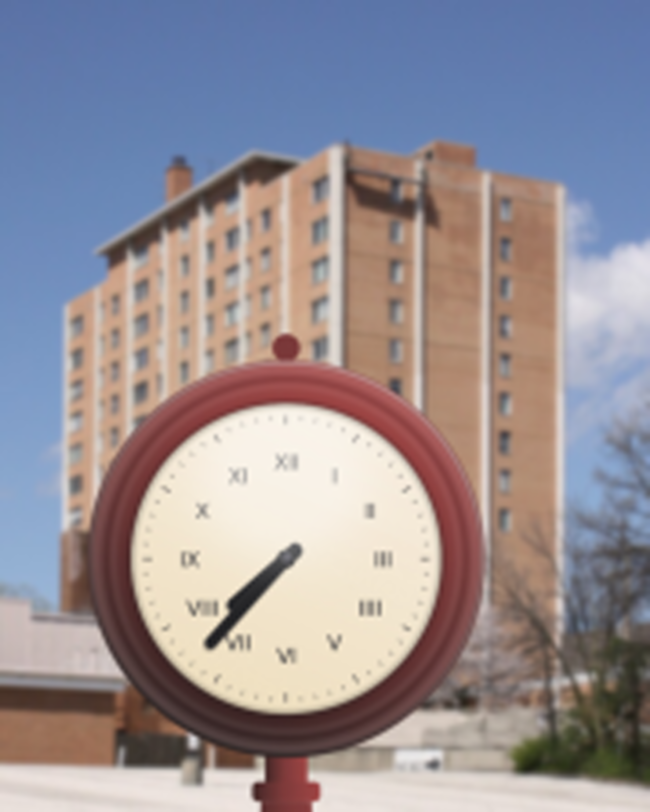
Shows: 7:37
